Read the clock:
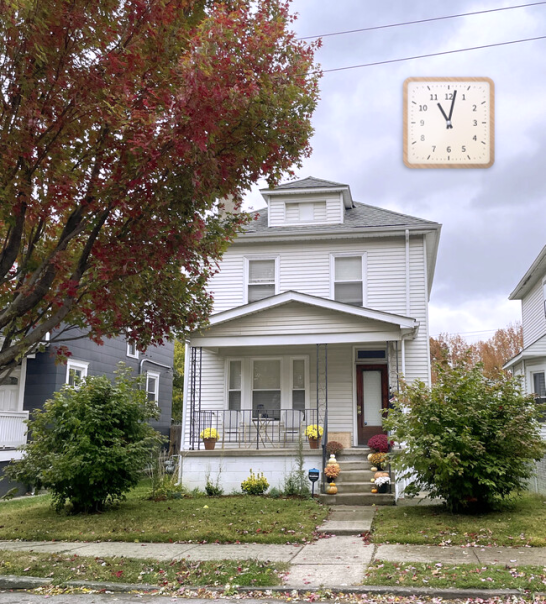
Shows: 11:02
